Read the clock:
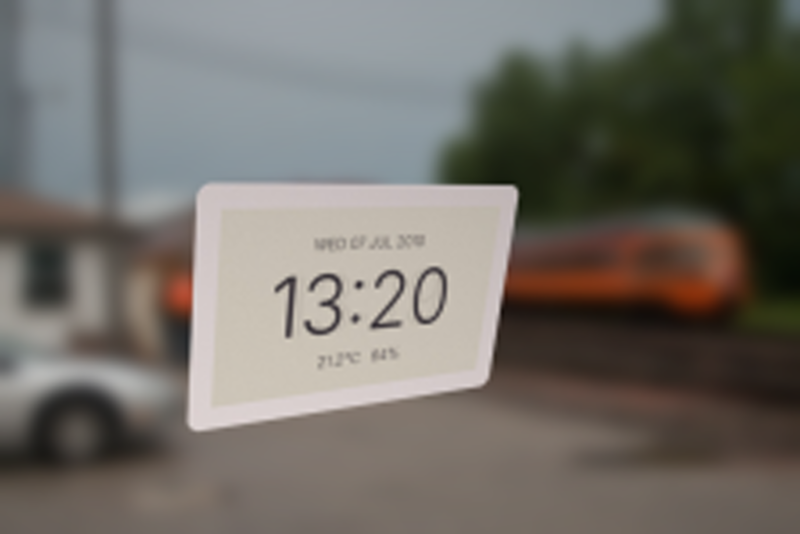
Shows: 13:20
